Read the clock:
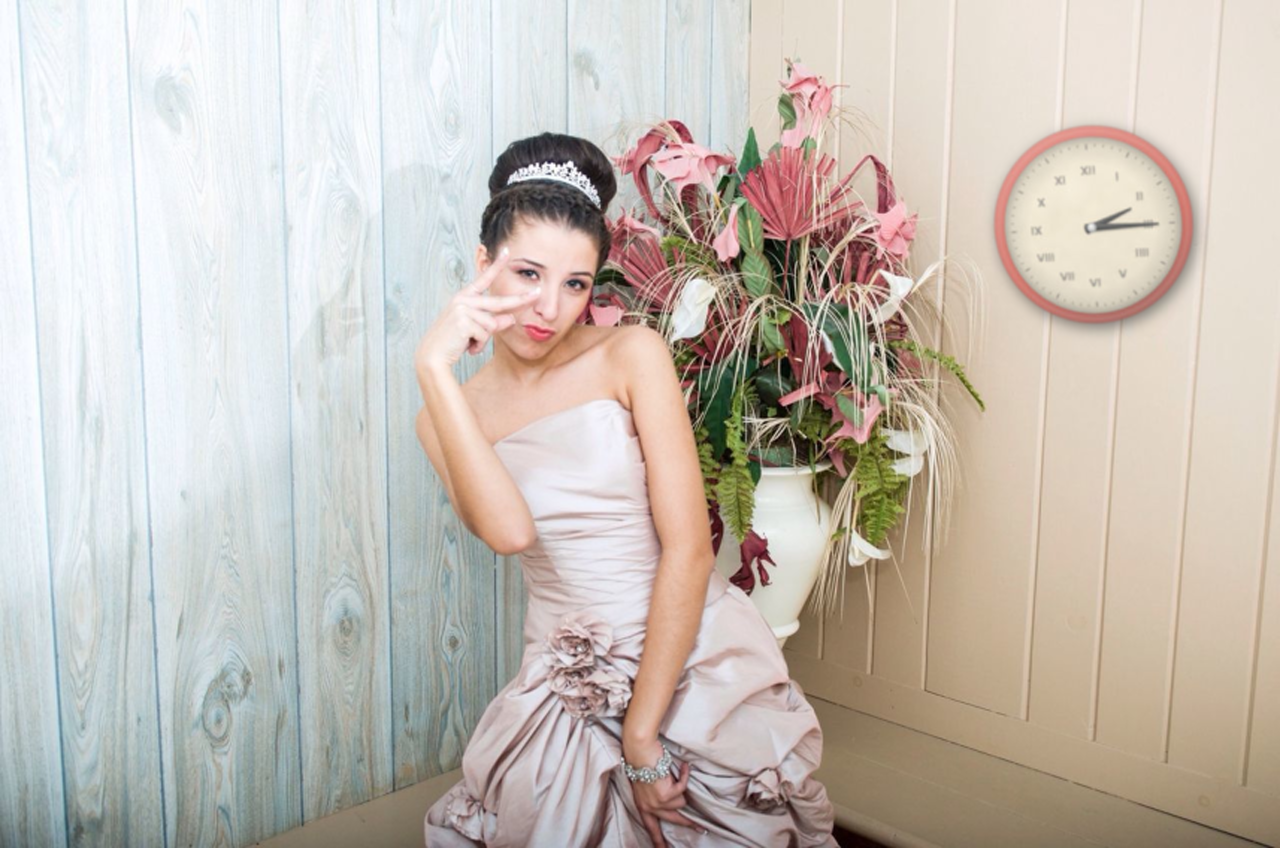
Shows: 2:15
